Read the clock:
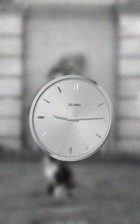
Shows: 9:14
